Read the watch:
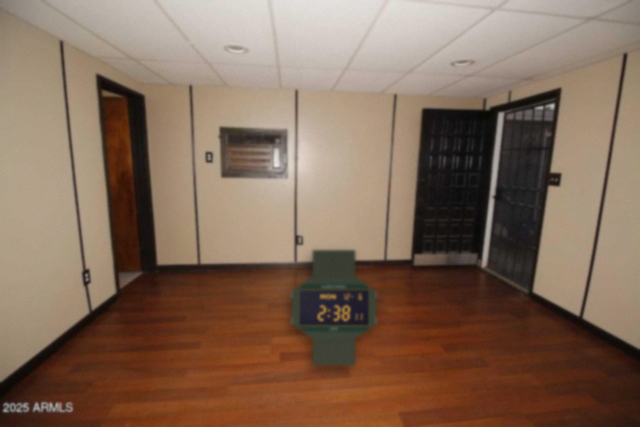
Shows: 2:38
